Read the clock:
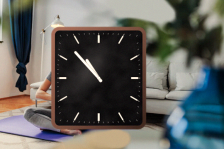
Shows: 10:53
